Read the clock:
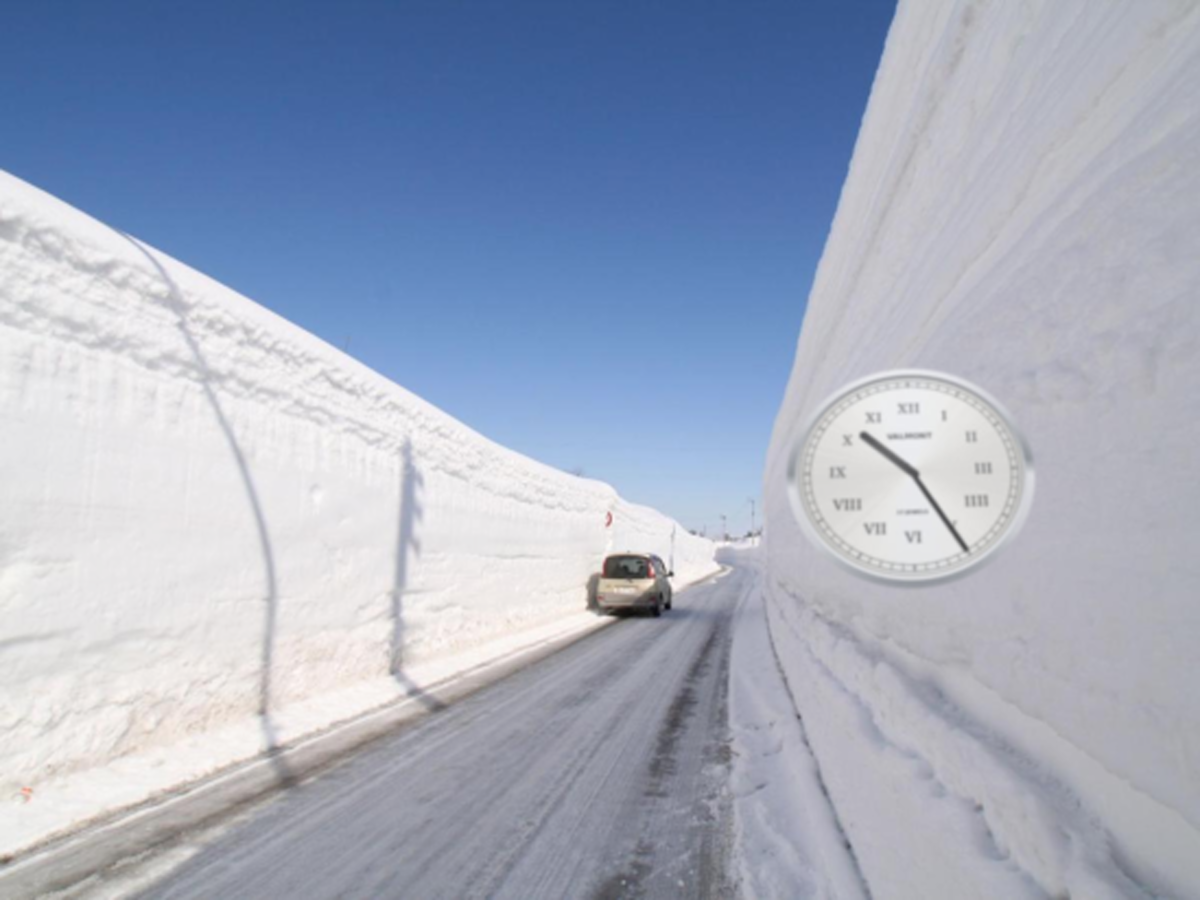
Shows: 10:25
